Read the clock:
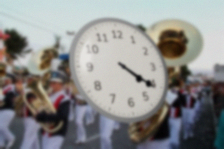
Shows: 4:21
